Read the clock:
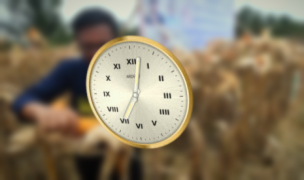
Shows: 7:02
